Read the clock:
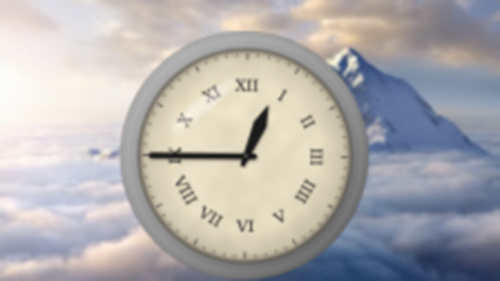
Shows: 12:45
